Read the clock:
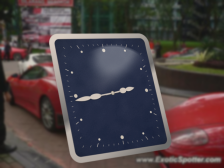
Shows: 2:44
